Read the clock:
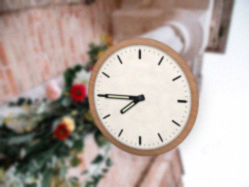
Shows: 7:45
